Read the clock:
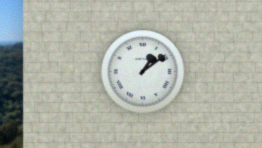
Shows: 1:09
